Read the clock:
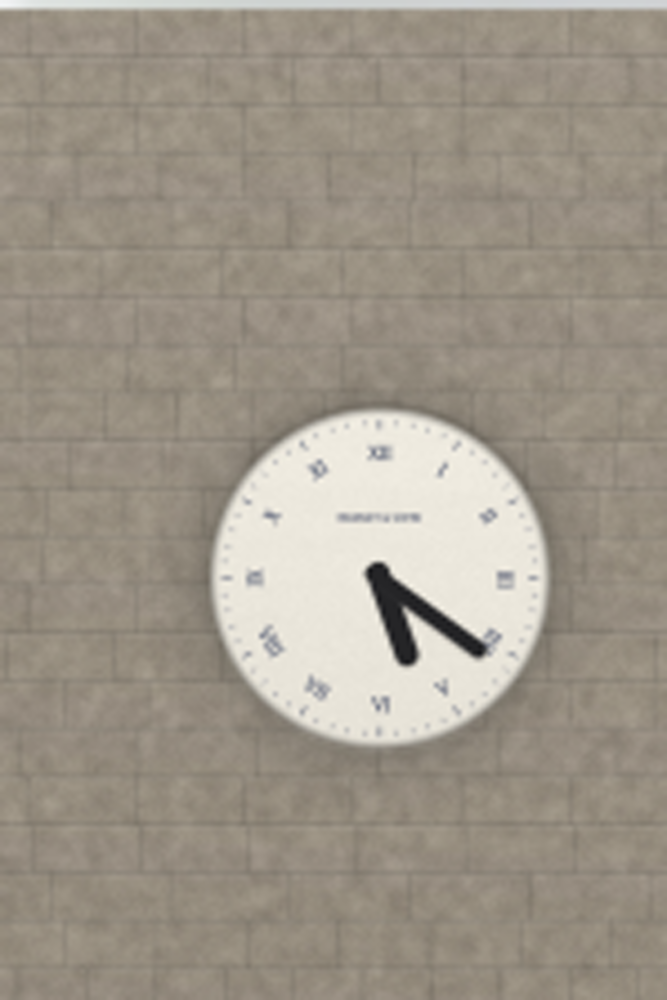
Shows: 5:21
